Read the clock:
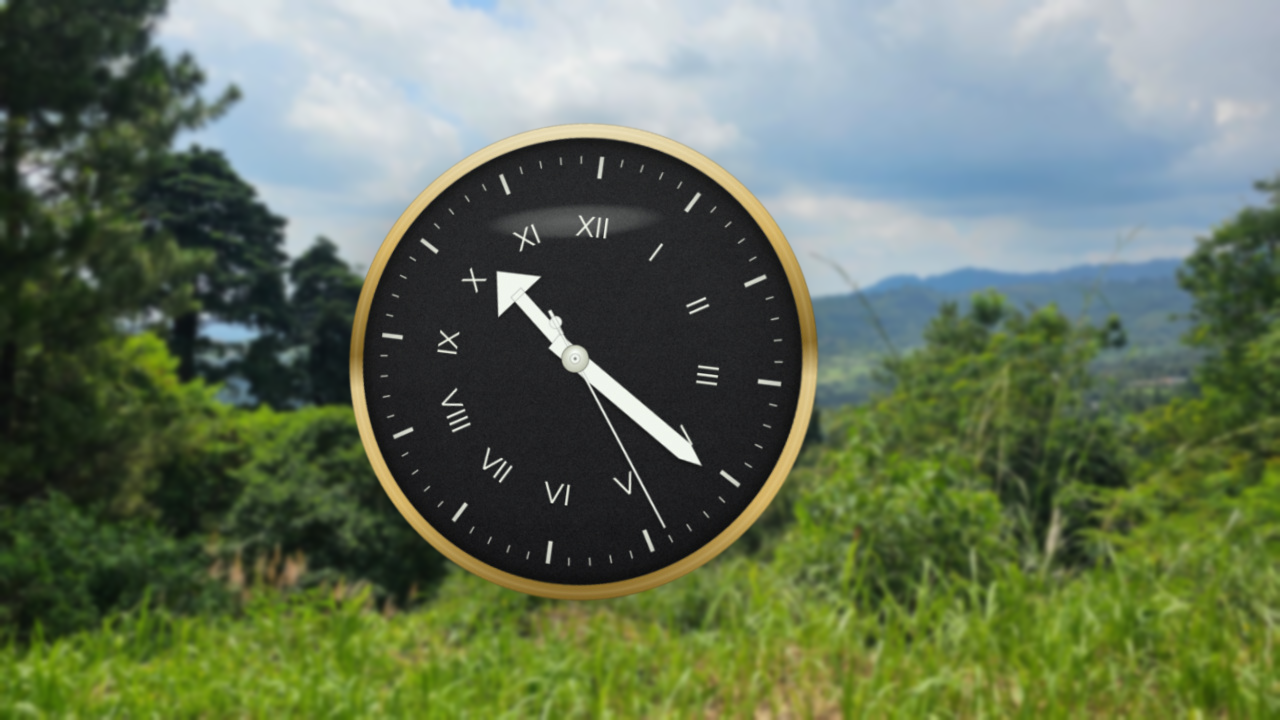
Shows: 10:20:24
